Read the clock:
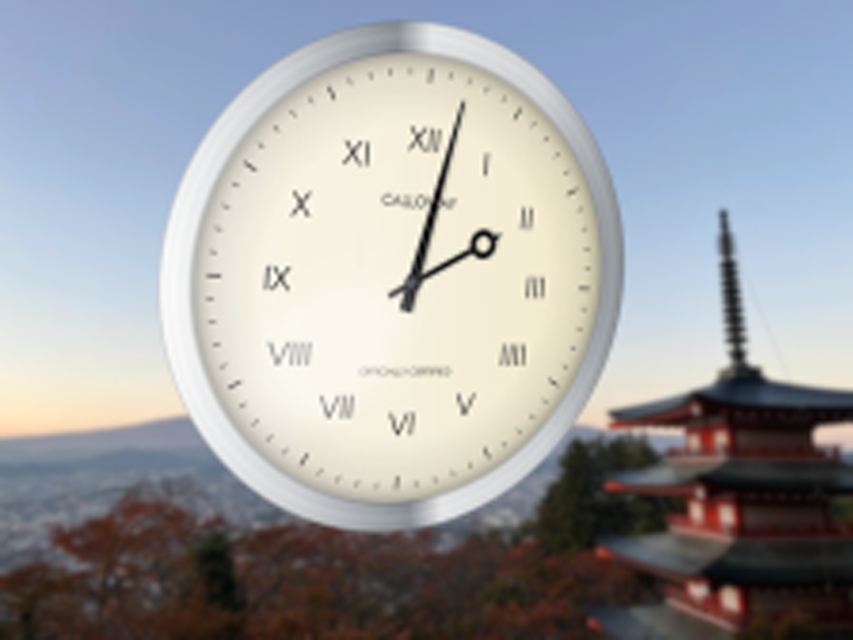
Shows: 2:02
